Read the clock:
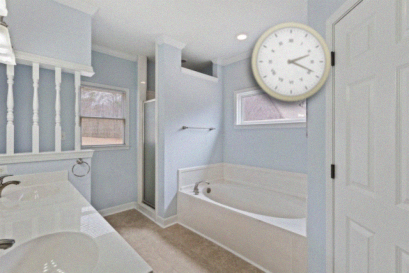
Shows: 2:19
